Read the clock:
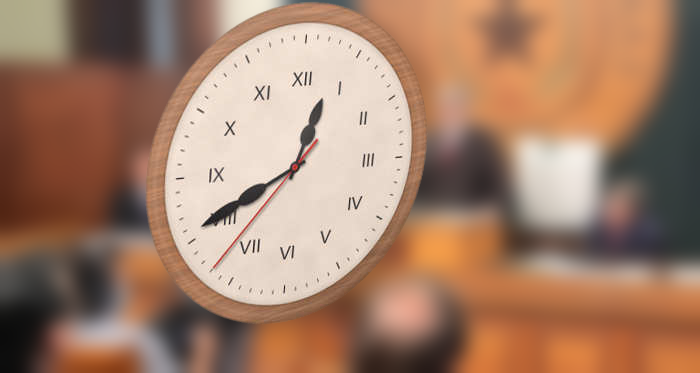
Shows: 12:40:37
